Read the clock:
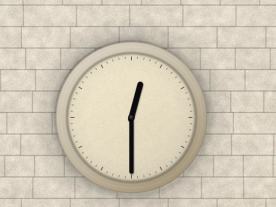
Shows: 12:30
